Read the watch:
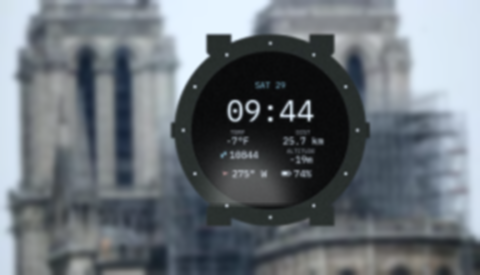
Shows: 9:44
